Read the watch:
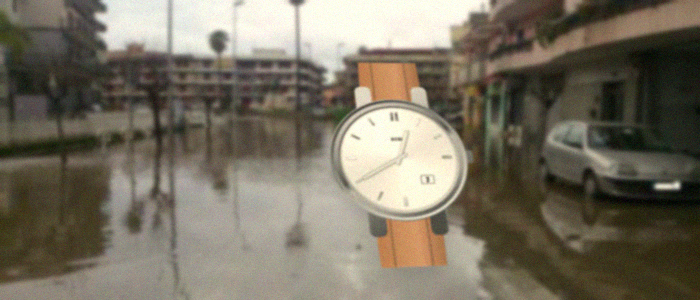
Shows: 12:40
